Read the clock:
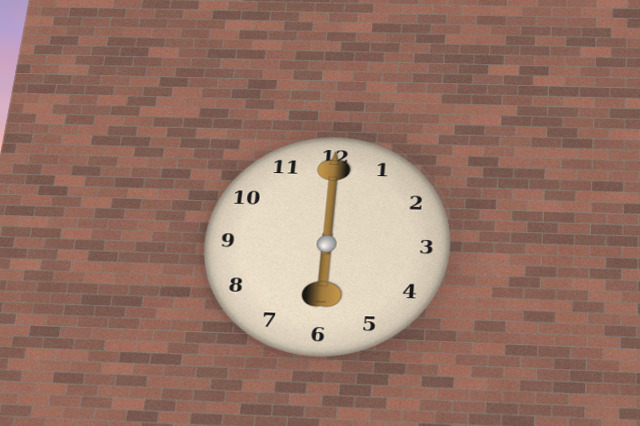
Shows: 6:00
